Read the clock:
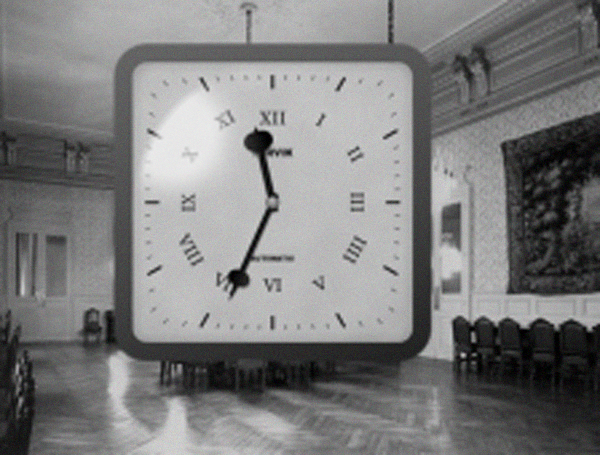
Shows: 11:34
